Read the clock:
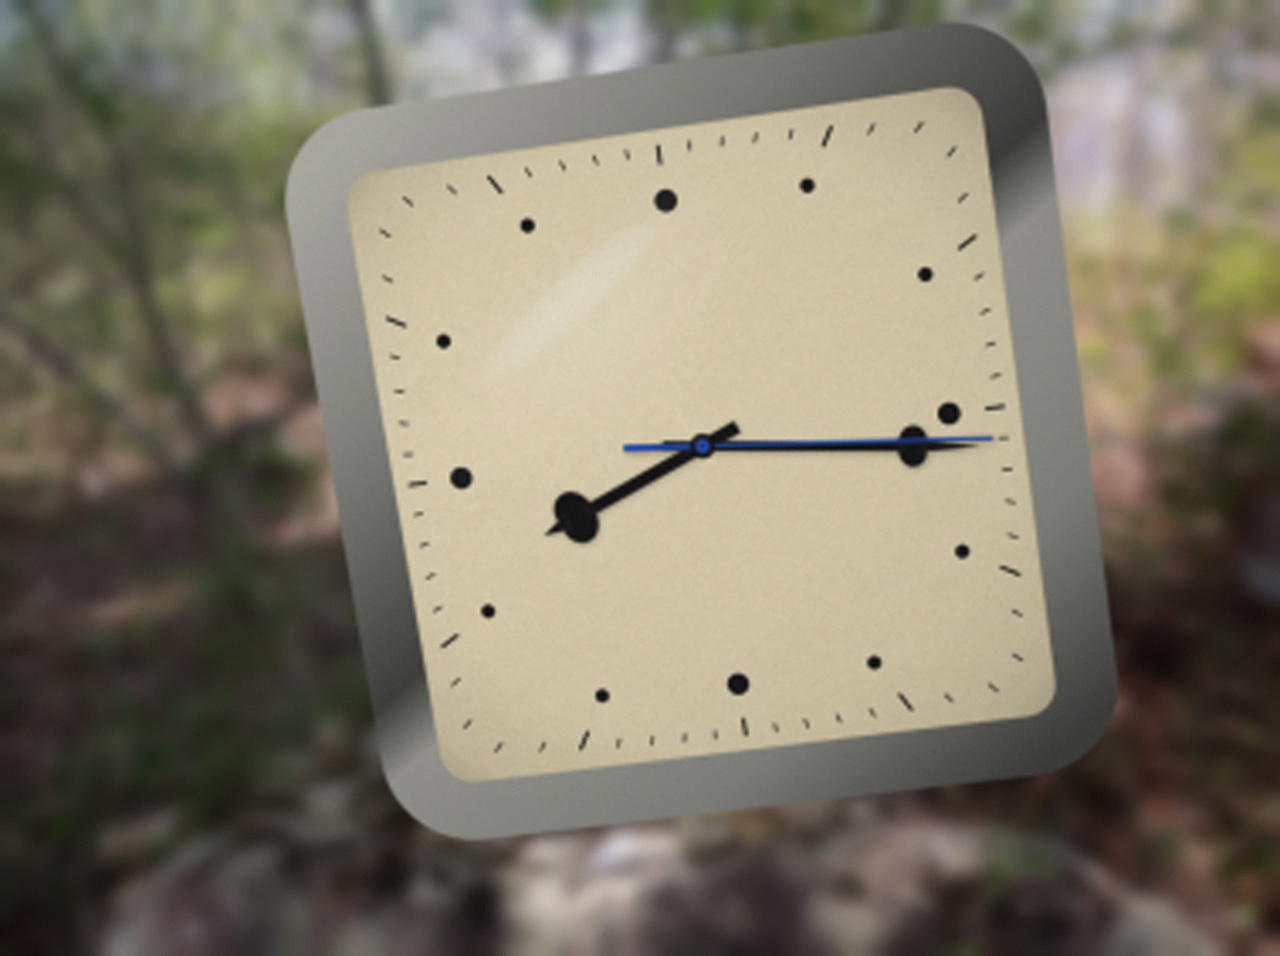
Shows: 8:16:16
